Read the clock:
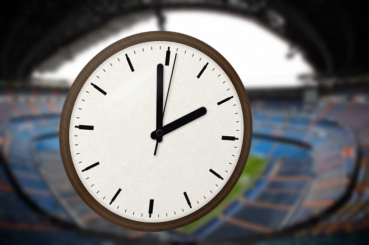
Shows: 1:59:01
